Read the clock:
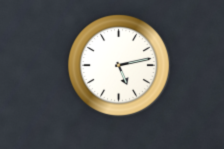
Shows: 5:13
